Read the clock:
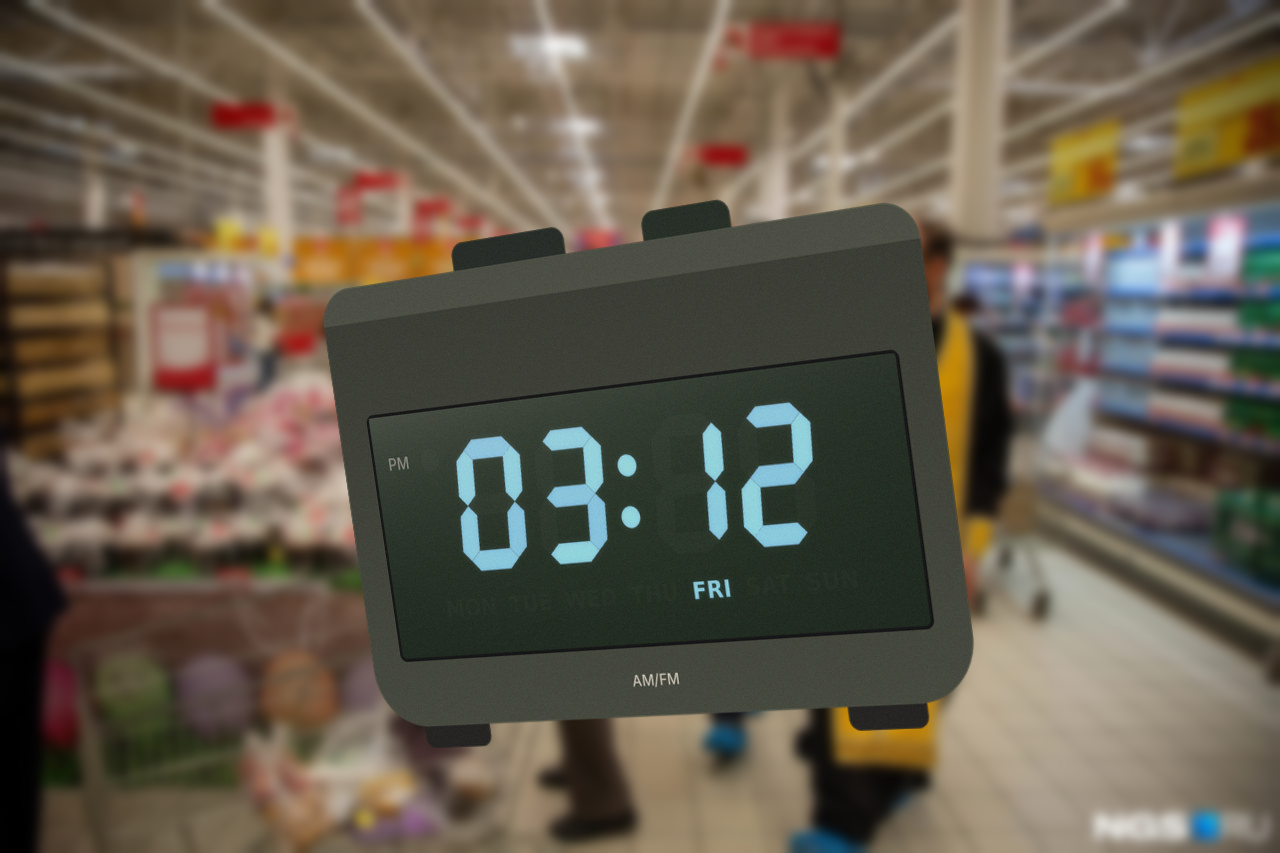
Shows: 3:12
